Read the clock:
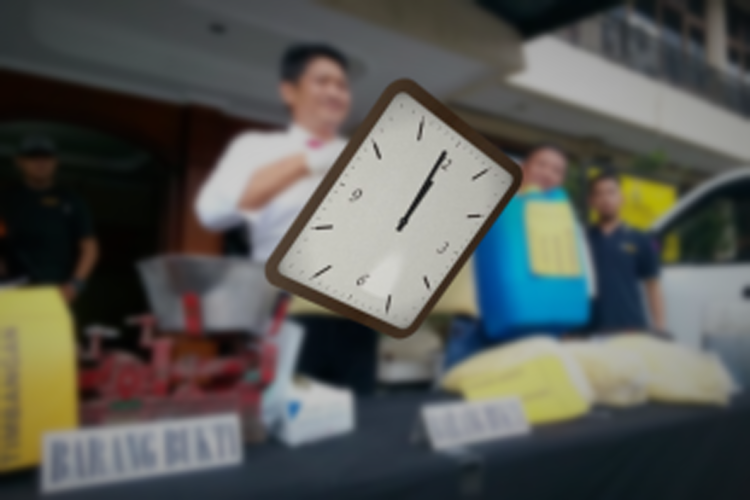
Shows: 11:59
